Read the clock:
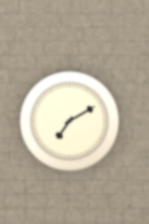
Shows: 7:10
